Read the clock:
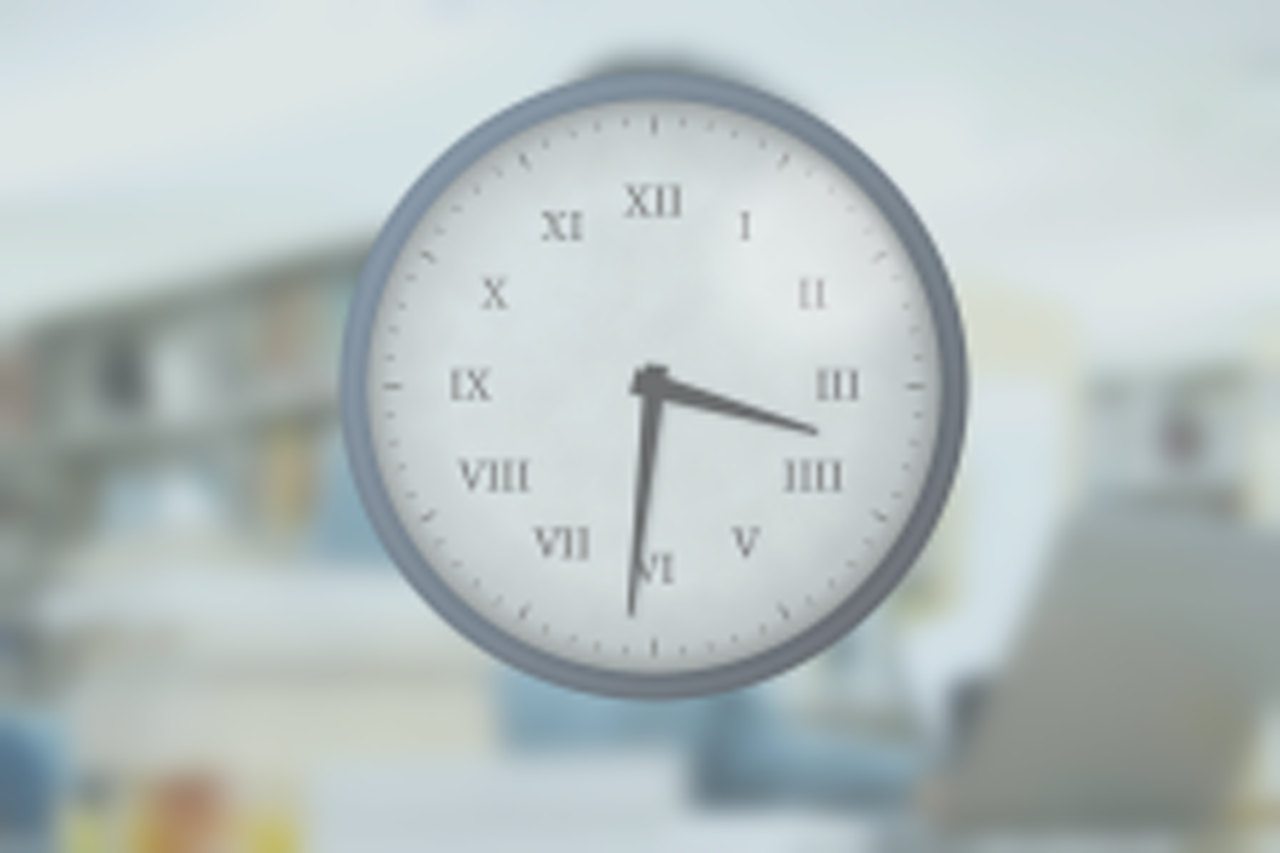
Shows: 3:31
